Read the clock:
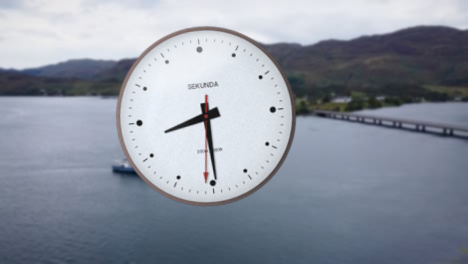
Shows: 8:29:31
